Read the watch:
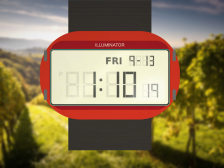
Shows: 1:10:19
